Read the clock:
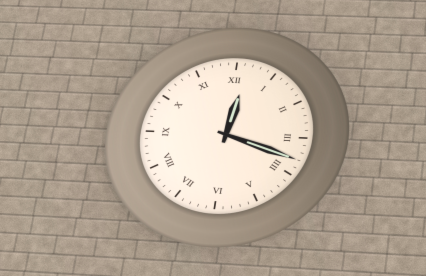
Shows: 12:18
